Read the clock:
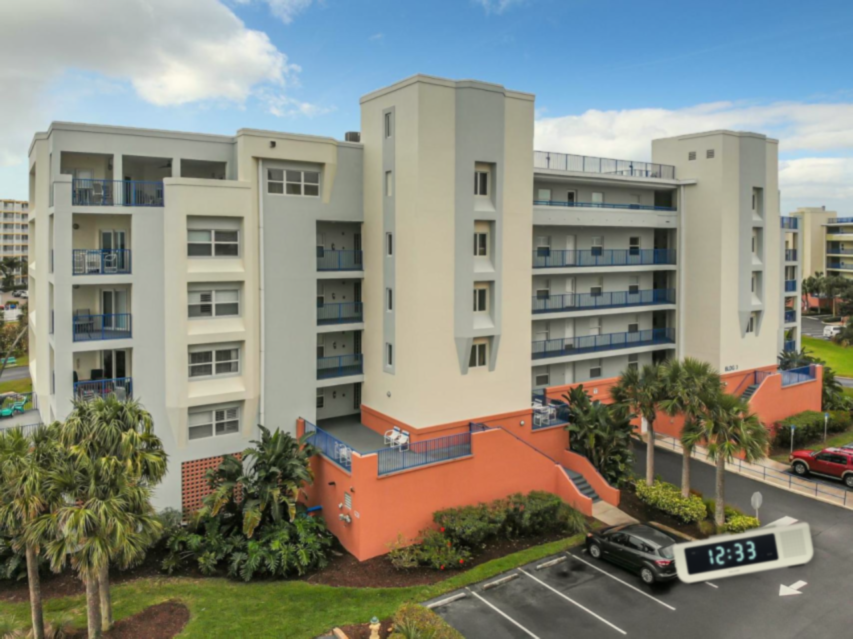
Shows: 12:33
